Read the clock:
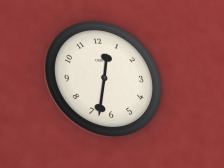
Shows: 12:33
